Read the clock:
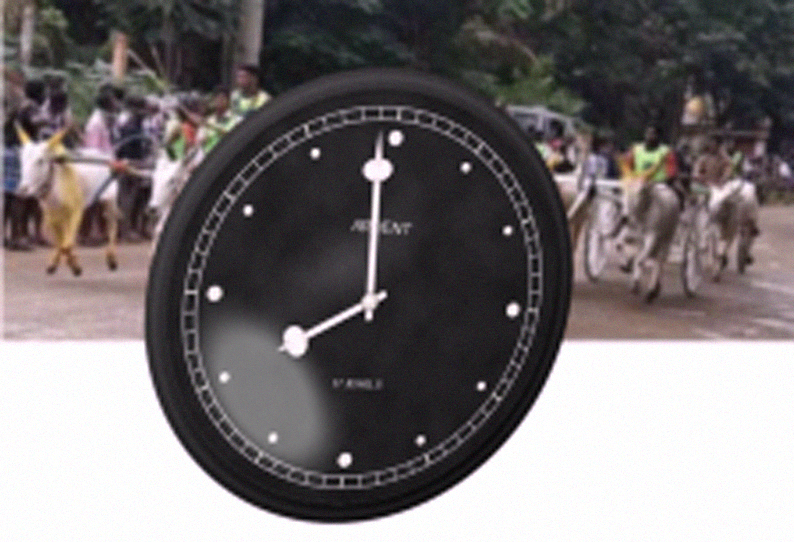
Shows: 7:59
